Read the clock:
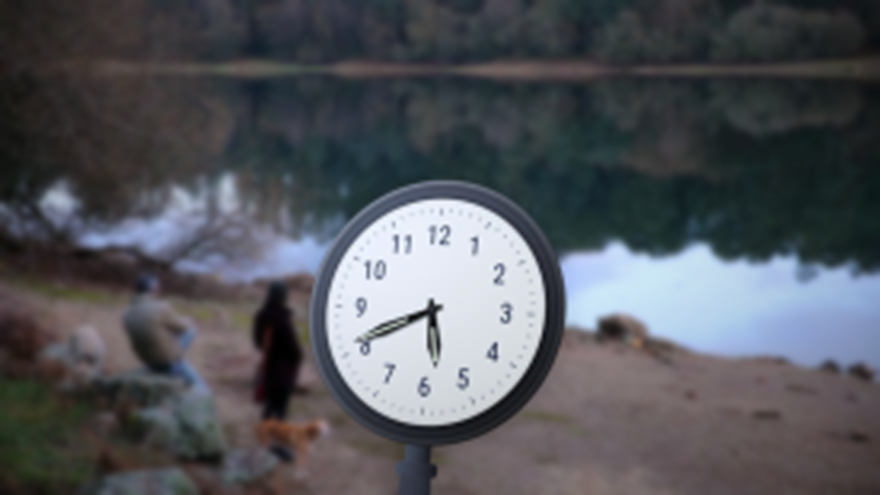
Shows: 5:41
